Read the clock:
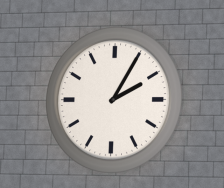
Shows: 2:05
